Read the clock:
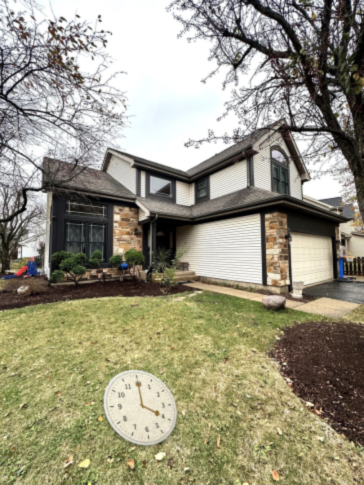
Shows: 4:00
